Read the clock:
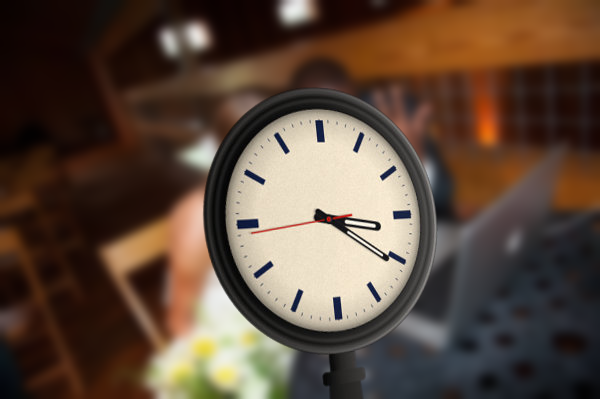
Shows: 3:20:44
